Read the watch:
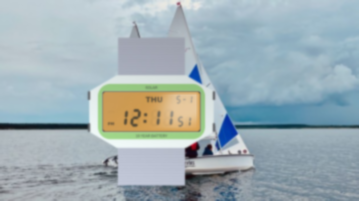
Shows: 12:11:51
